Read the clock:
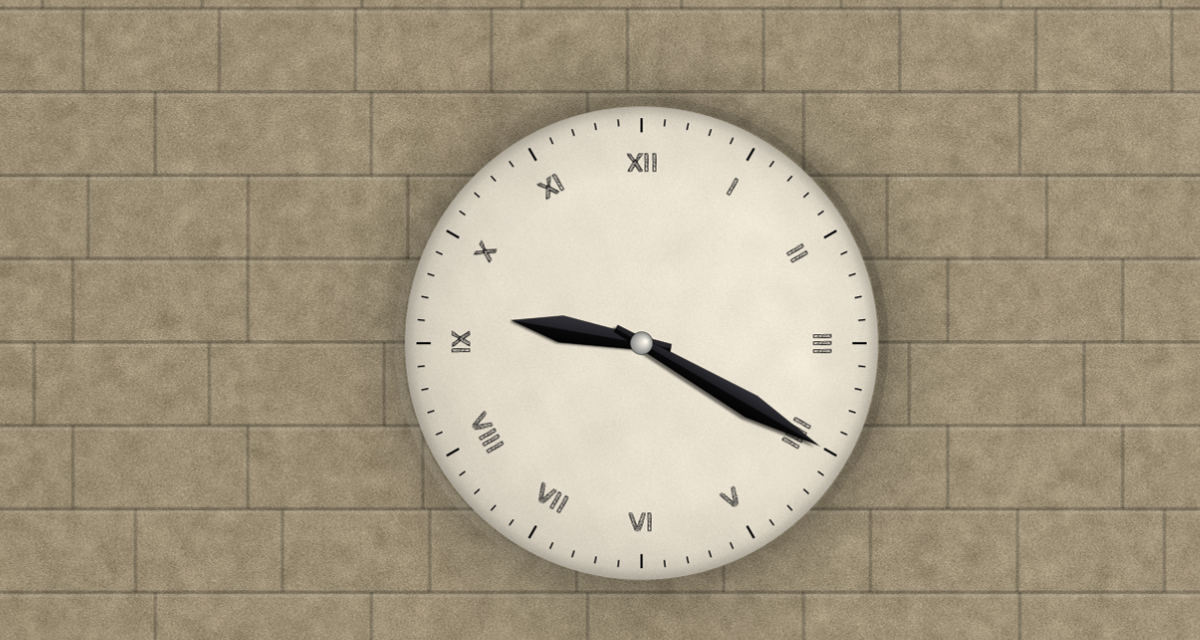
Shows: 9:20
